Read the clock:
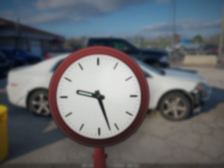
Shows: 9:27
